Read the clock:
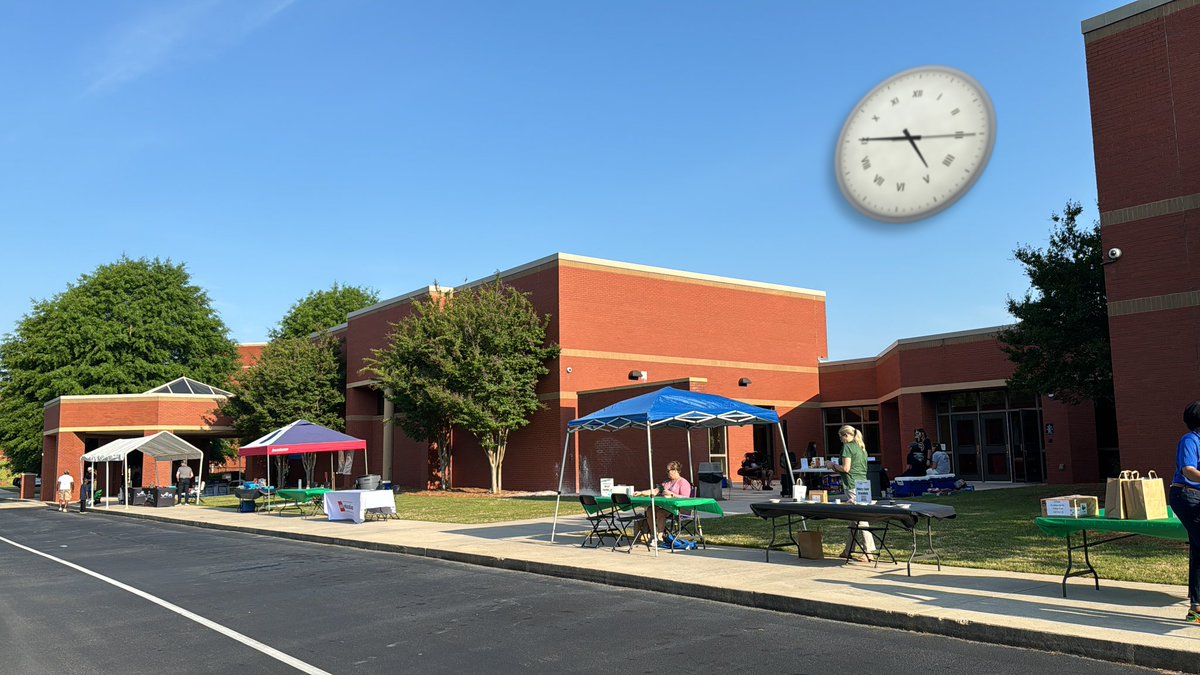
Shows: 4:45:15
